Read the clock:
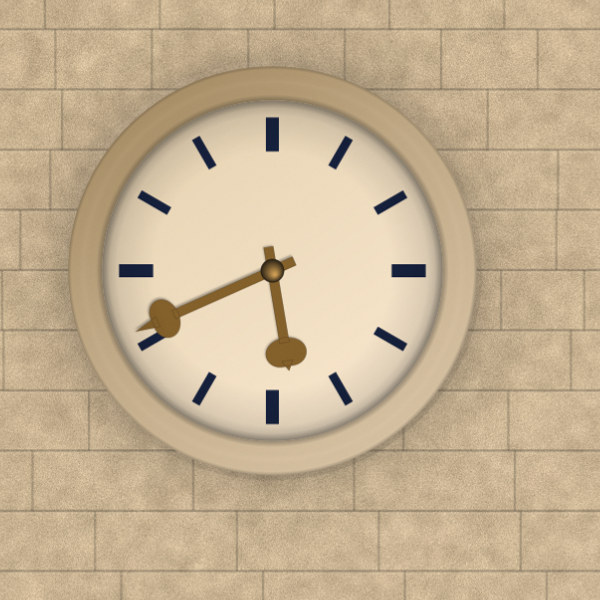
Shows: 5:41
